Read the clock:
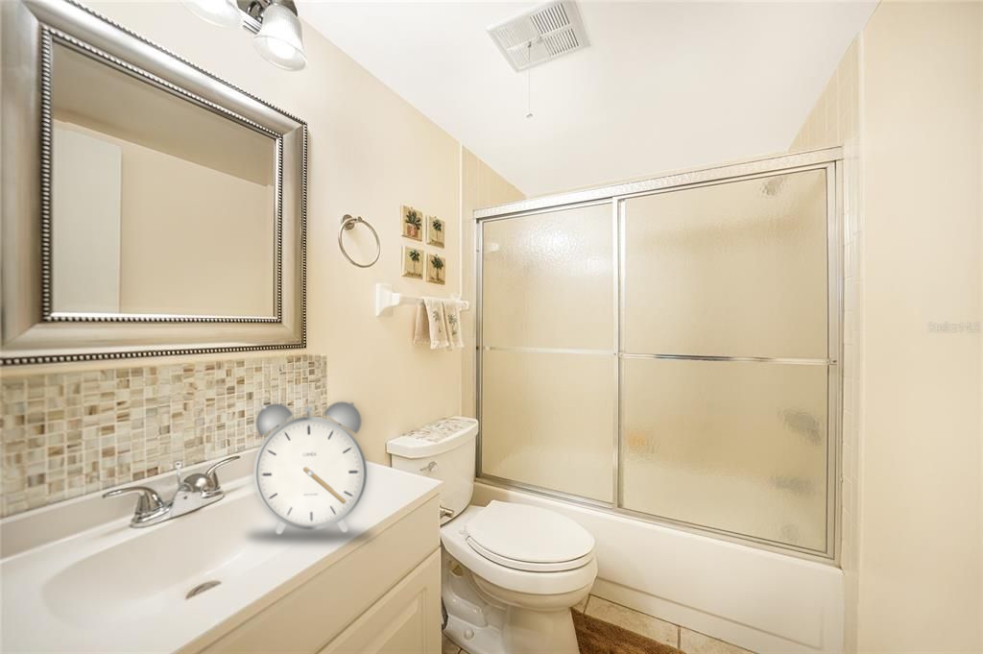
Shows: 4:22
